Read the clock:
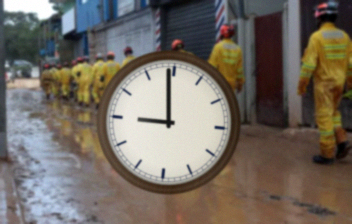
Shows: 8:59
